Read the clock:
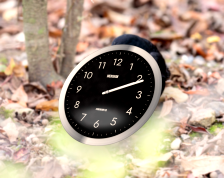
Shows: 2:11
